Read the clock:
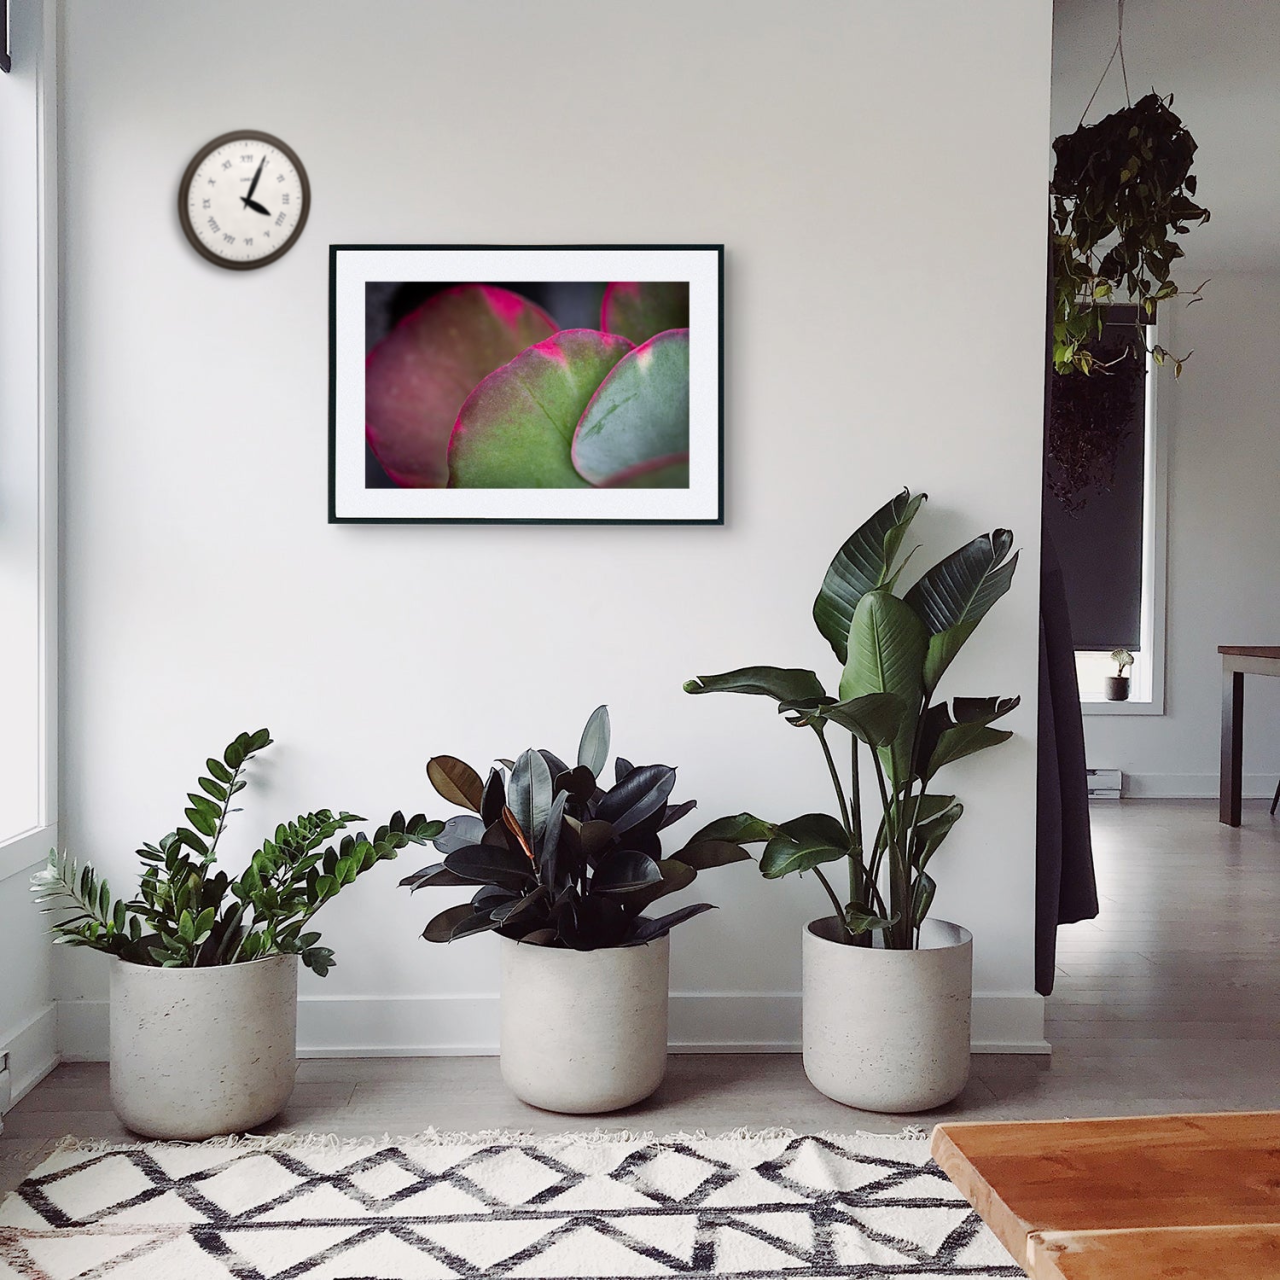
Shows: 4:04
